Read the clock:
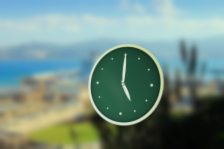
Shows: 5:00
